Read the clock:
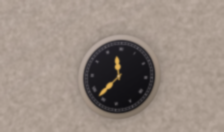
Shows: 11:37
